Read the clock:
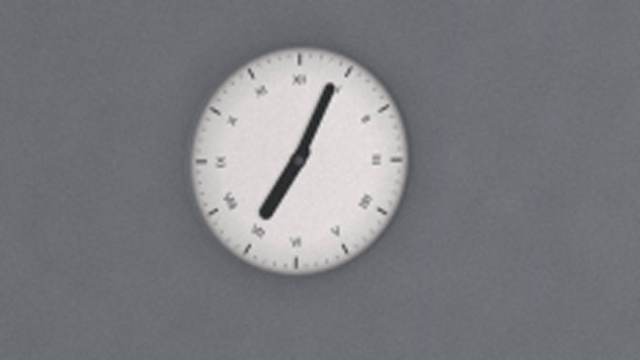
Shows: 7:04
